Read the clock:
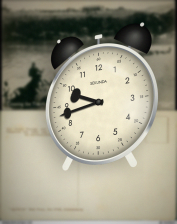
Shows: 9:43
